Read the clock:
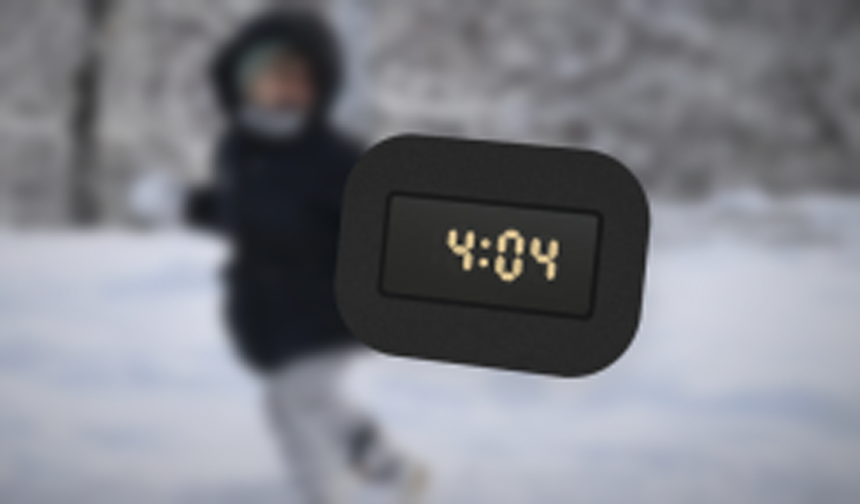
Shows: 4:04
